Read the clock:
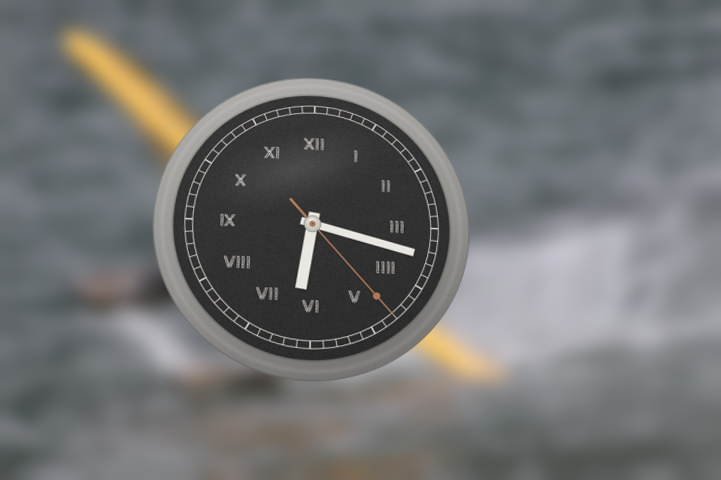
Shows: 6:17:23
